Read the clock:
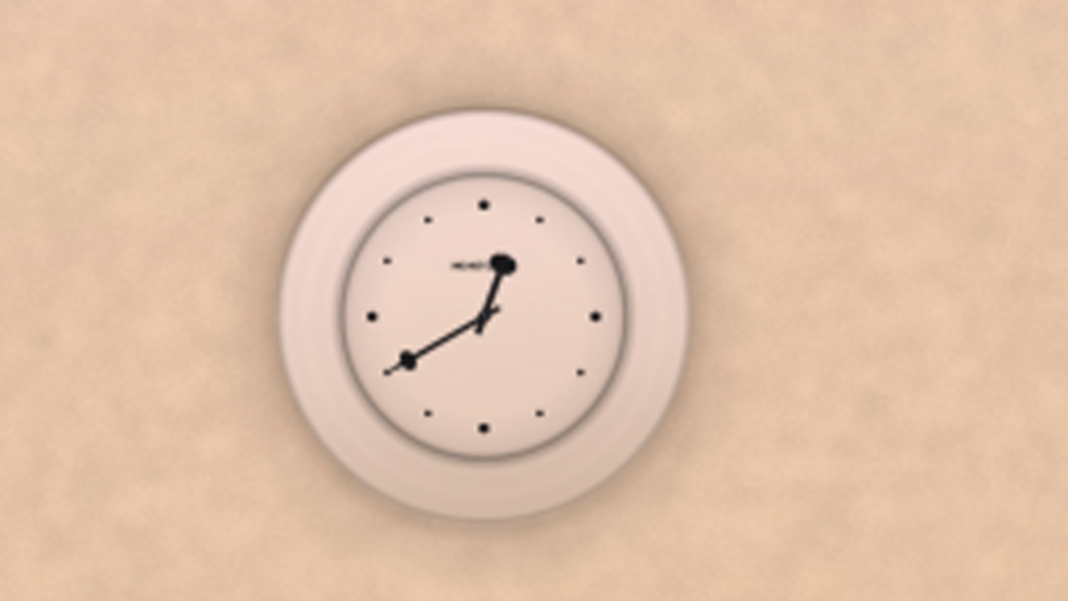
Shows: 12:40
